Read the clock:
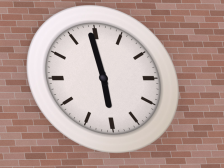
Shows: 5:59
